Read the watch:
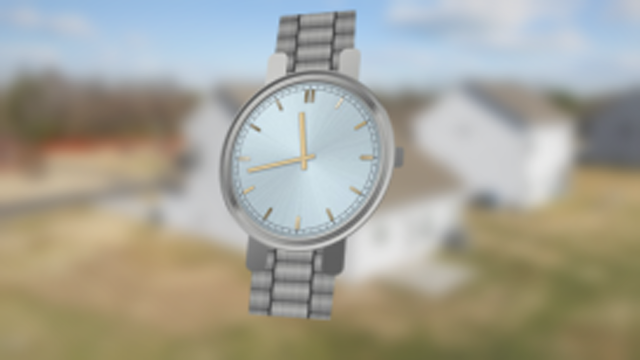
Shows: 11:43
